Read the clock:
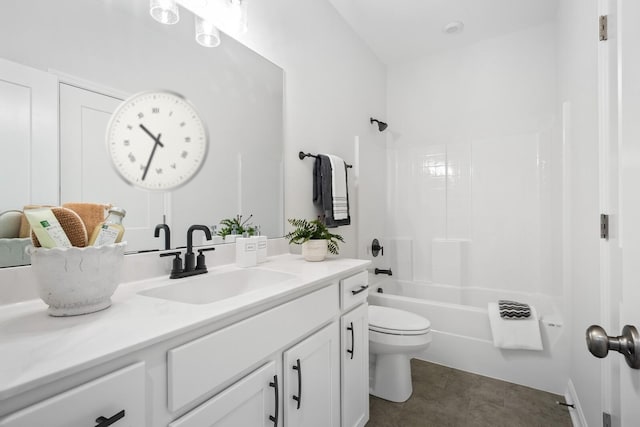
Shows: 10:34
